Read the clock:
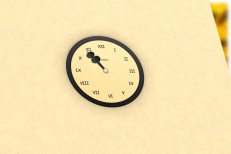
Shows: 10:54
